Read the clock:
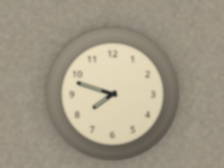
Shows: 7:48
